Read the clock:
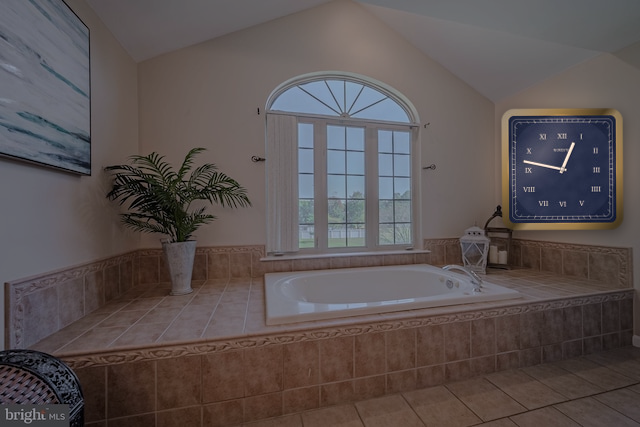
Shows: 12:47
